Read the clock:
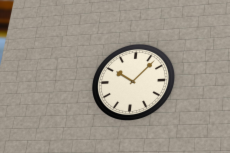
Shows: 10:07
